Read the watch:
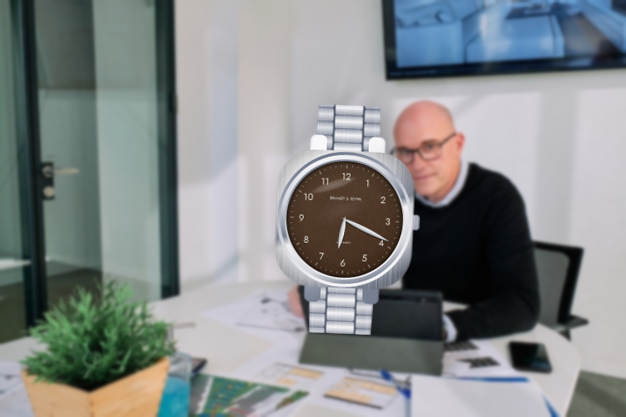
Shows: 6:19
